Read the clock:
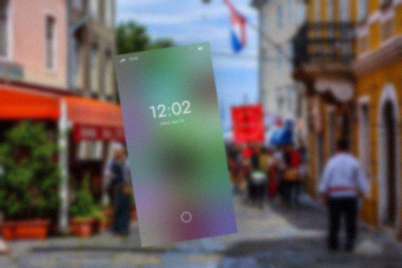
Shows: 12:02
